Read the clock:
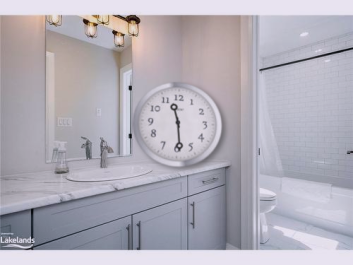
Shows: 11:29
